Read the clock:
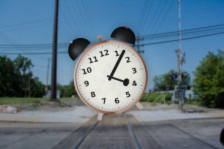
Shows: 4:07
